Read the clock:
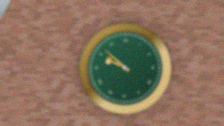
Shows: 9:52
